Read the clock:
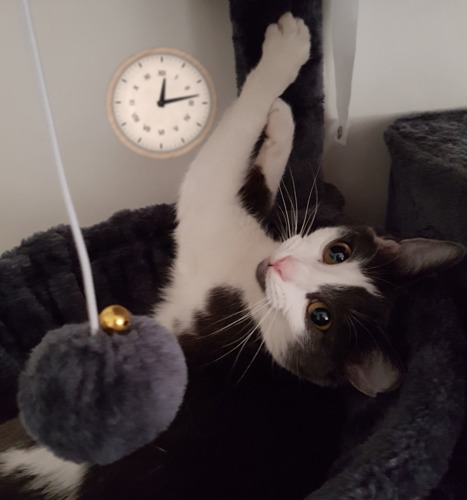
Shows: 12:13
